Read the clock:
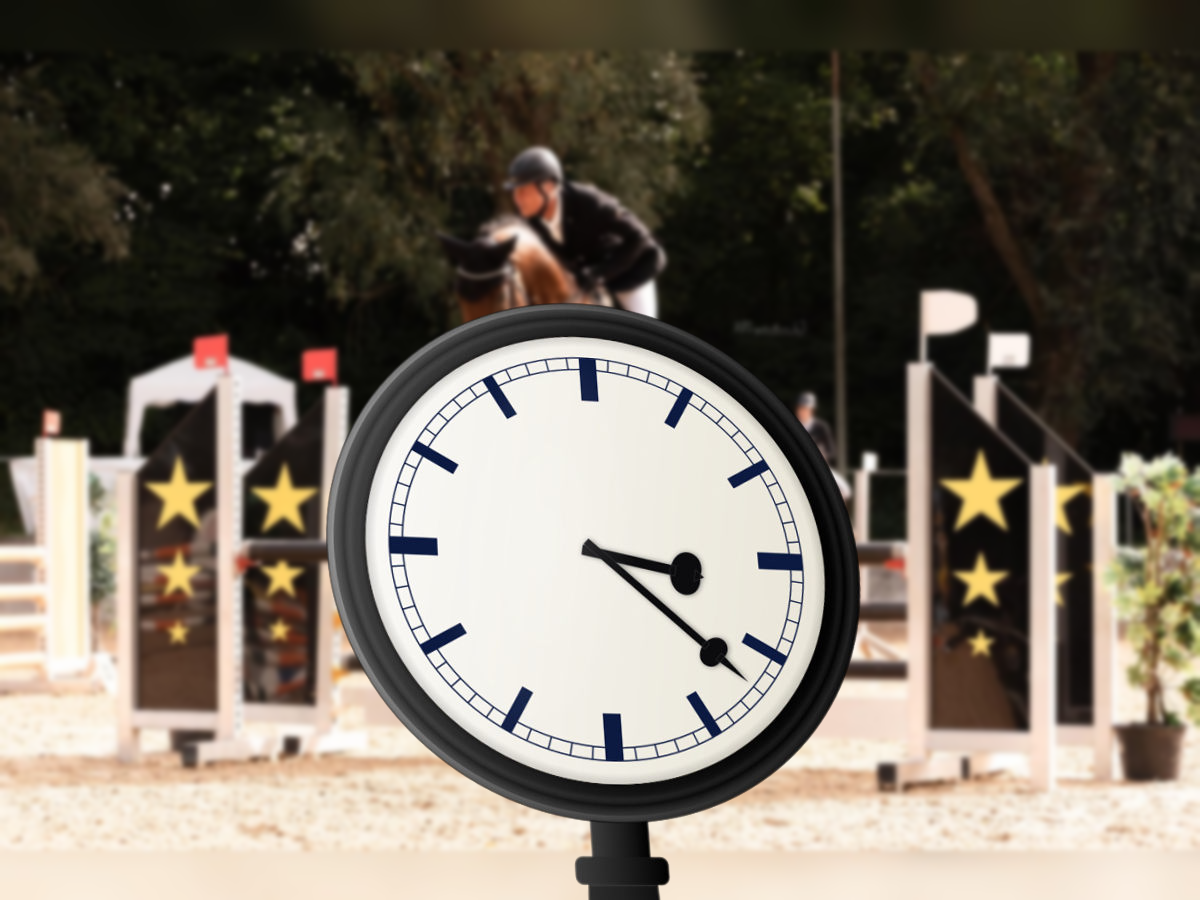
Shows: 3:22
